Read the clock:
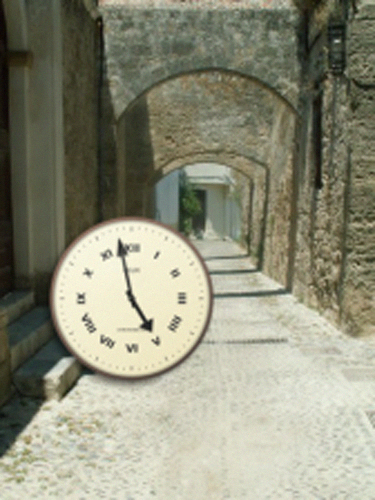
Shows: 4:58
